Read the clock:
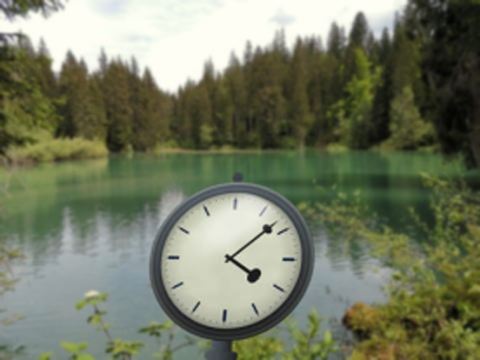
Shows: 4:08
